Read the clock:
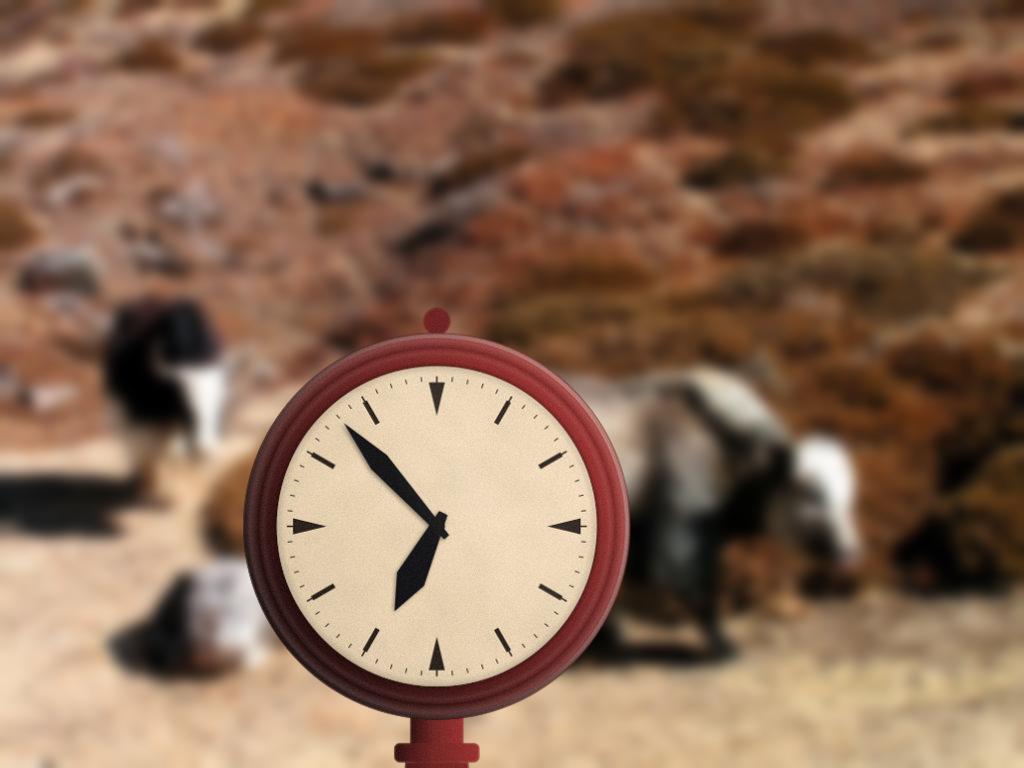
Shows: 6:53
